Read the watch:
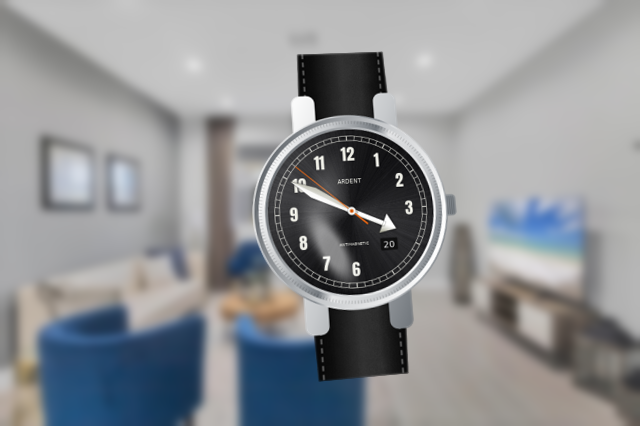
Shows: 3:49:52
